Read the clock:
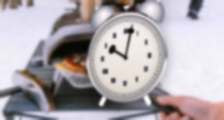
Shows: 10:02
